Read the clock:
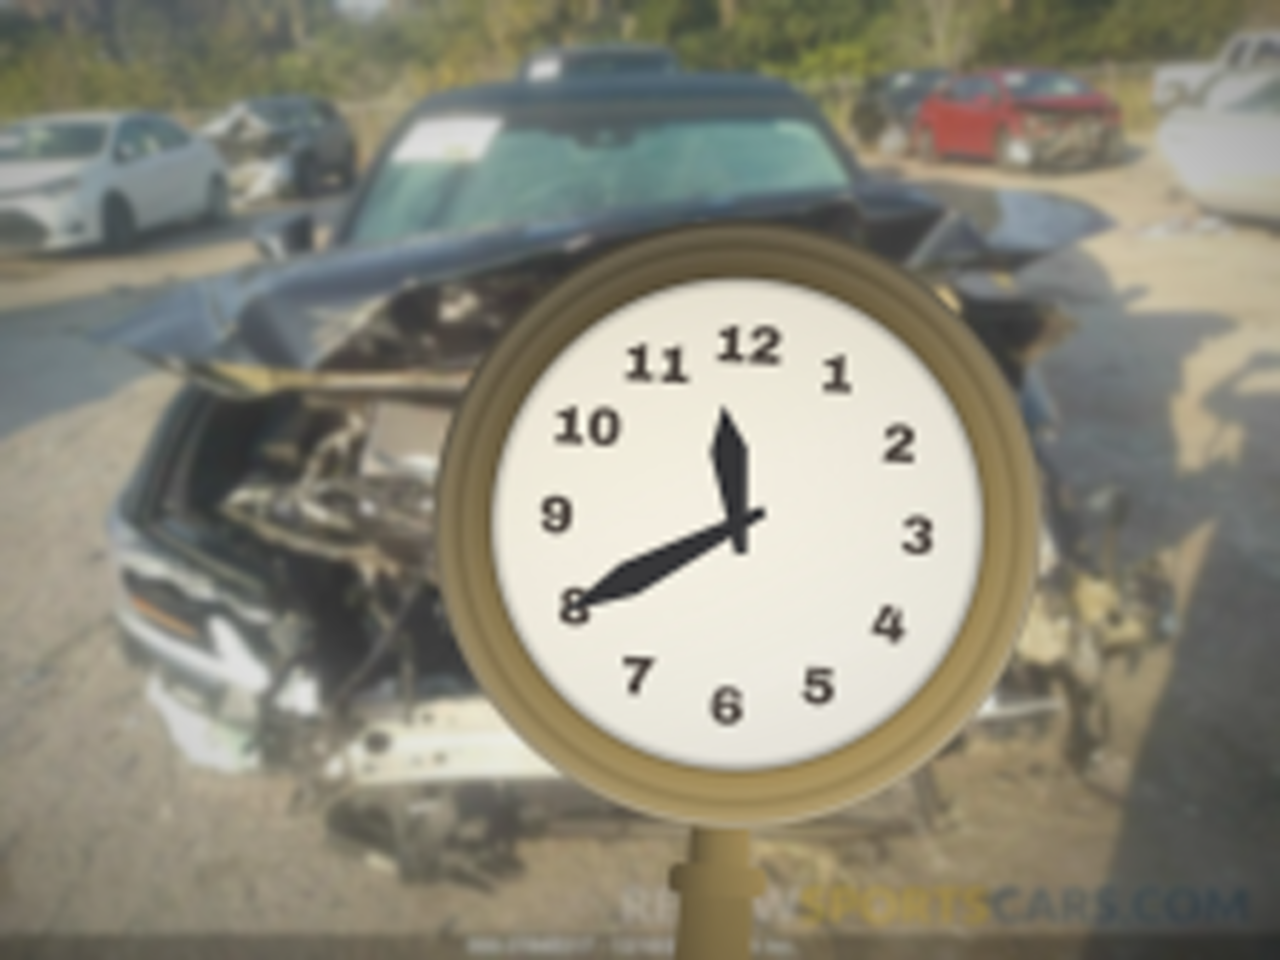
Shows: 11:40
